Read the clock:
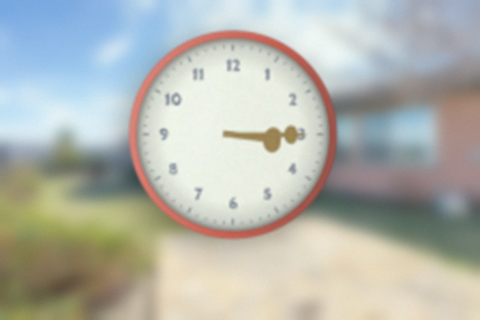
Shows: 3:15
